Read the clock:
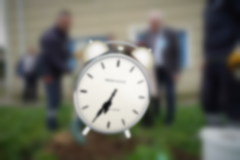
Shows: 6:35
